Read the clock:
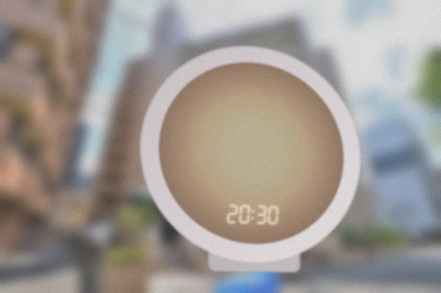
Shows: 20:30
